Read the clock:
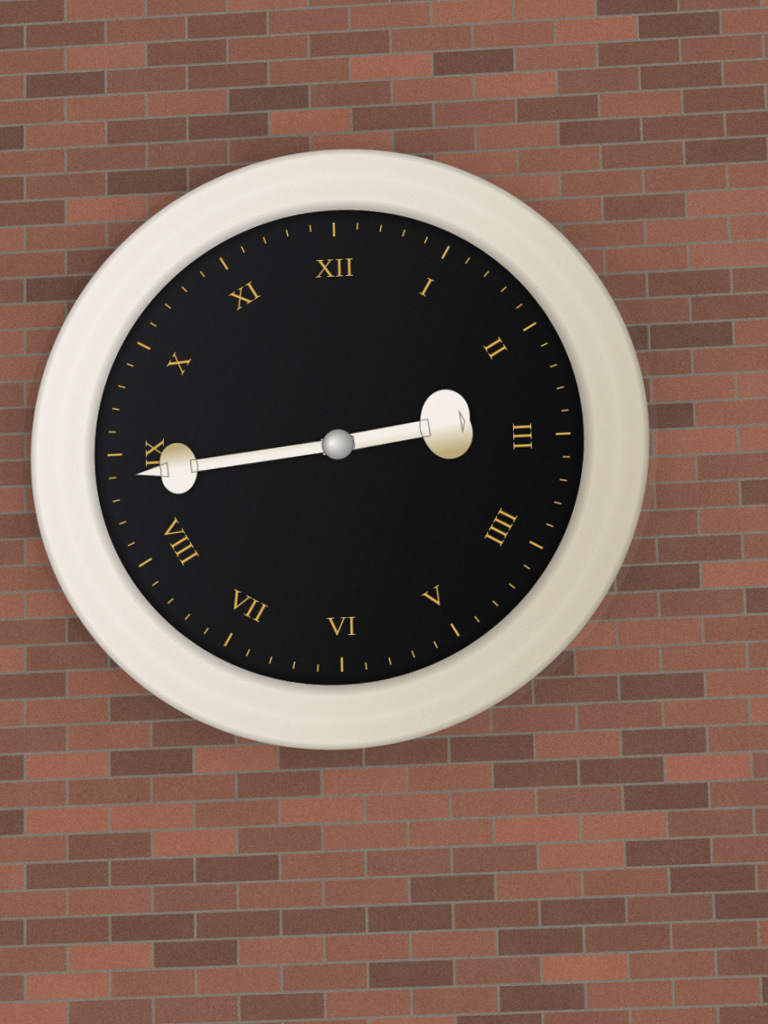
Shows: 2:44
